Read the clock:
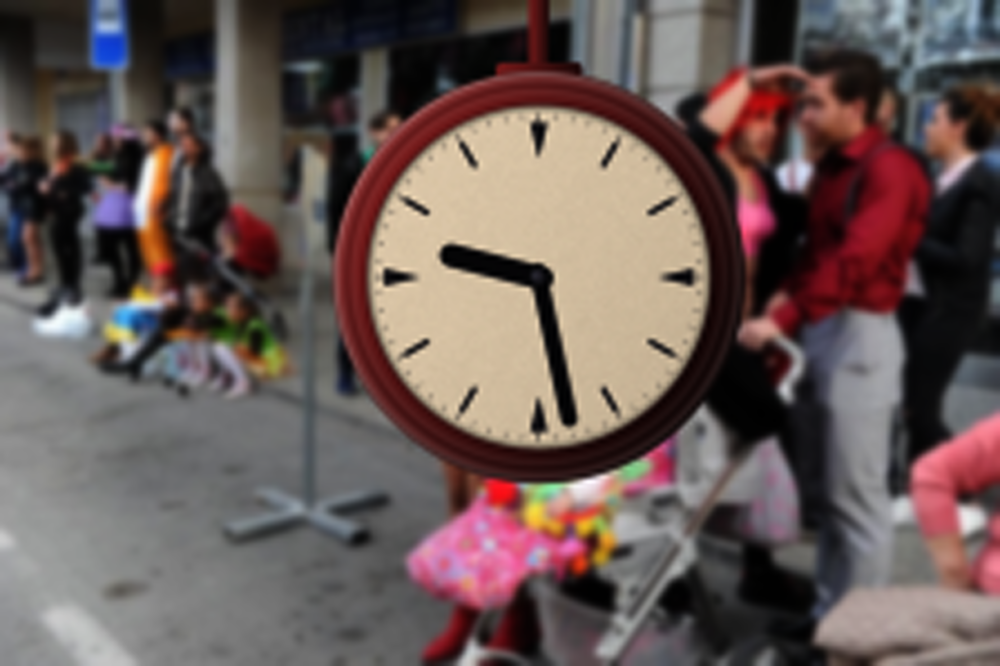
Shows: 9:28
